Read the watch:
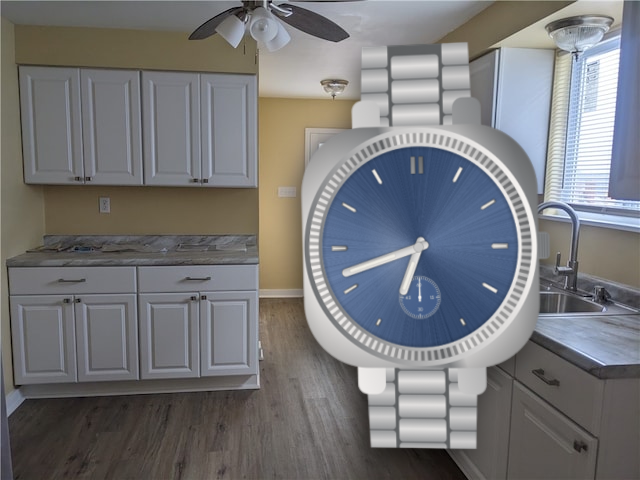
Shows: 6:42
